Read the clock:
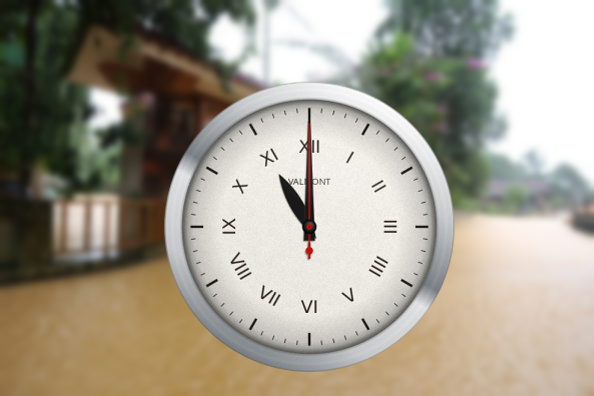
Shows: 11:00:00
